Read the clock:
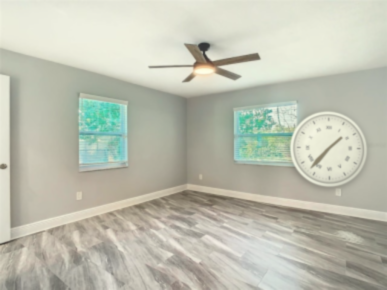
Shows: 1:37
